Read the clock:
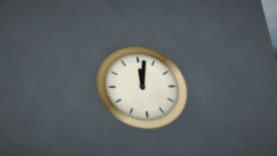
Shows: 12:02
